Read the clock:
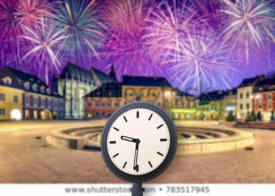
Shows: 9:31
